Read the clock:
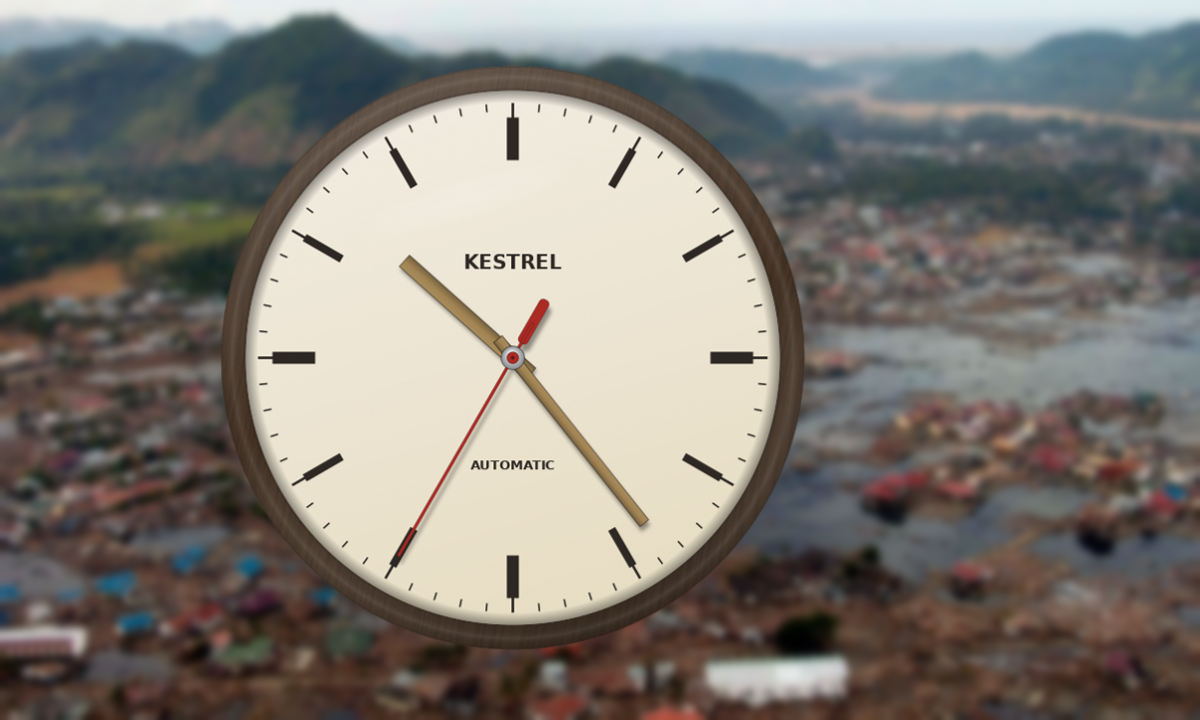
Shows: 10:23:35
